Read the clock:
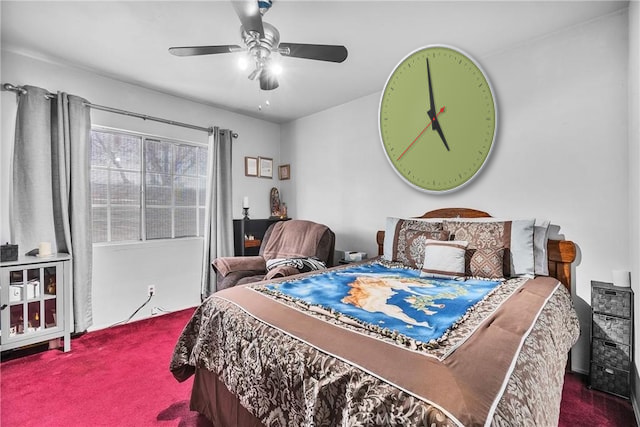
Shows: 4:58:38
